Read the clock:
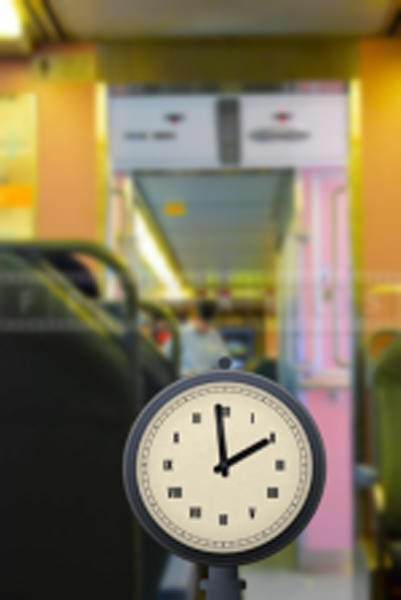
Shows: 1:59
